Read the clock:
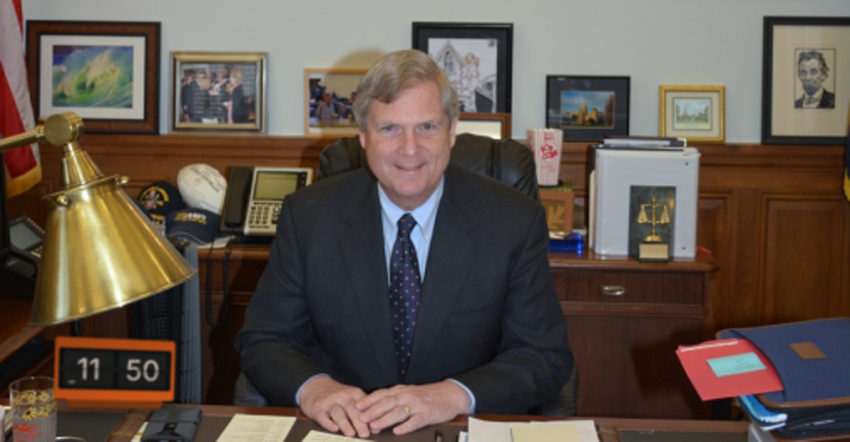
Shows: 11:50
